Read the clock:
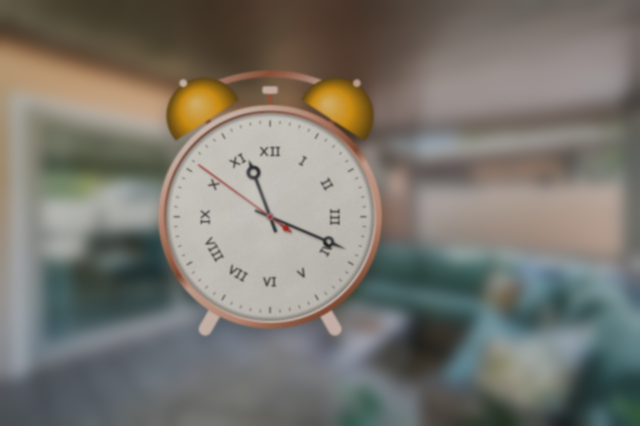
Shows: 11:18:51
